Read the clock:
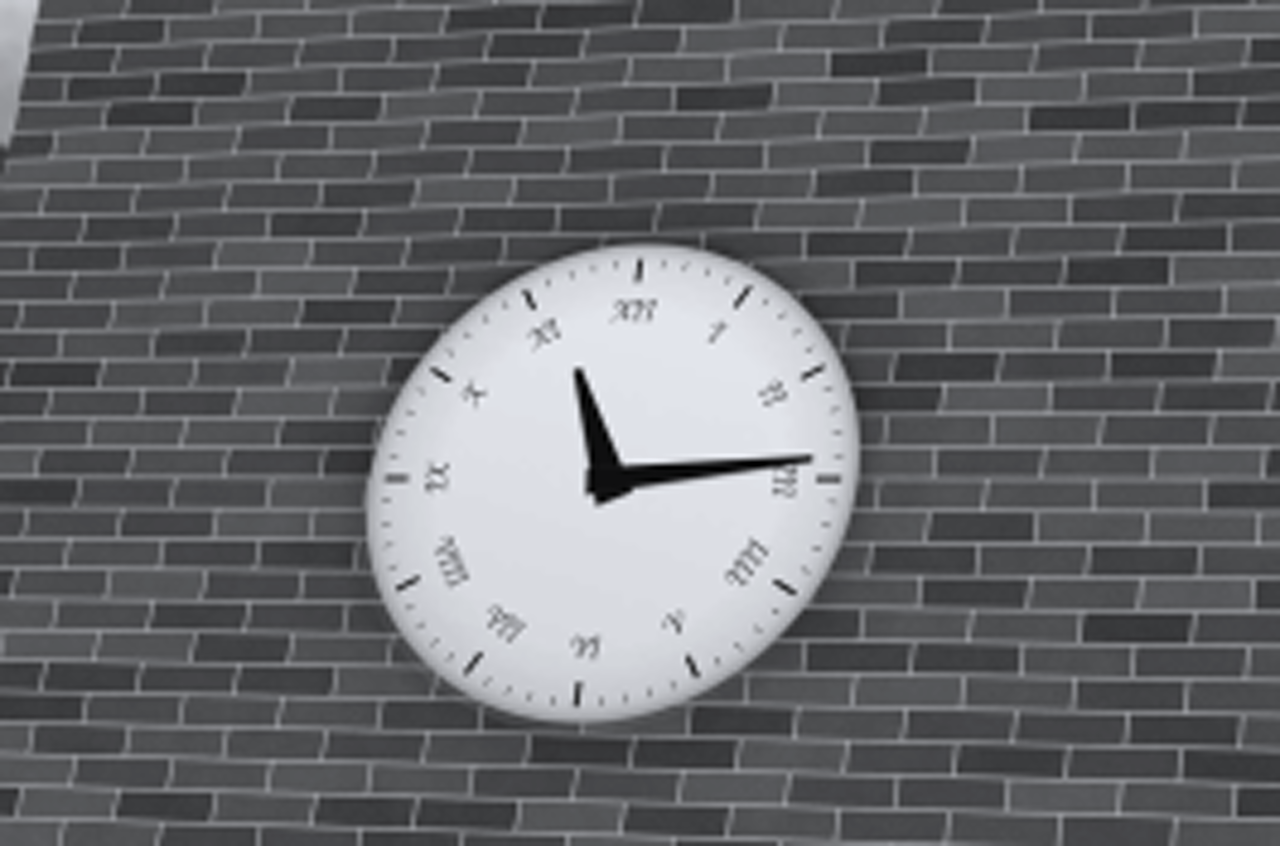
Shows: 11:14
